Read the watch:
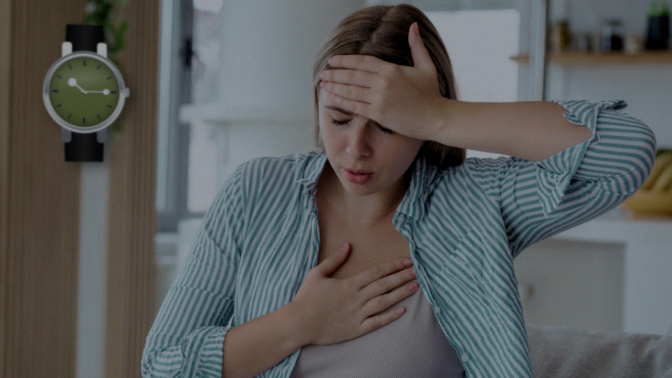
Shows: 10:15
